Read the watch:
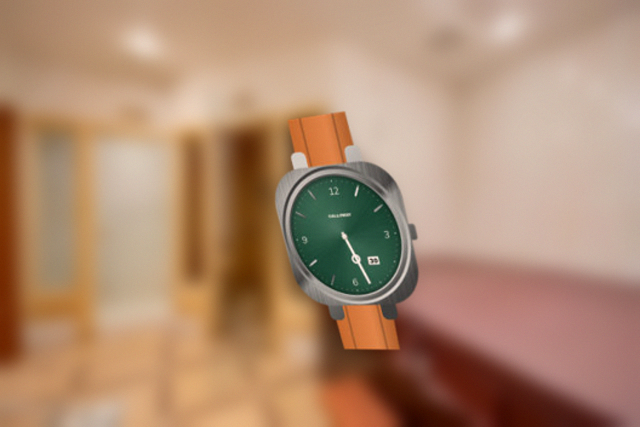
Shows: 5:27
